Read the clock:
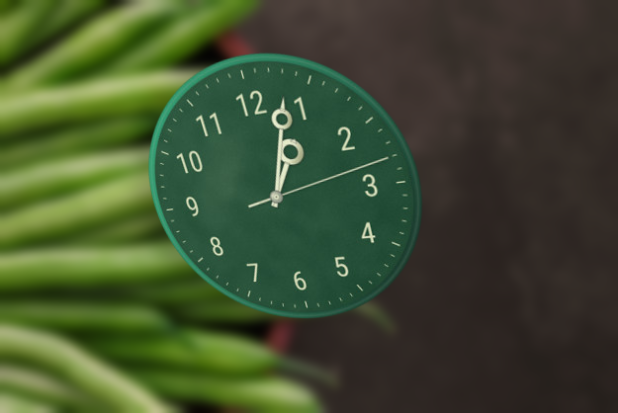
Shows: 1:03:13
